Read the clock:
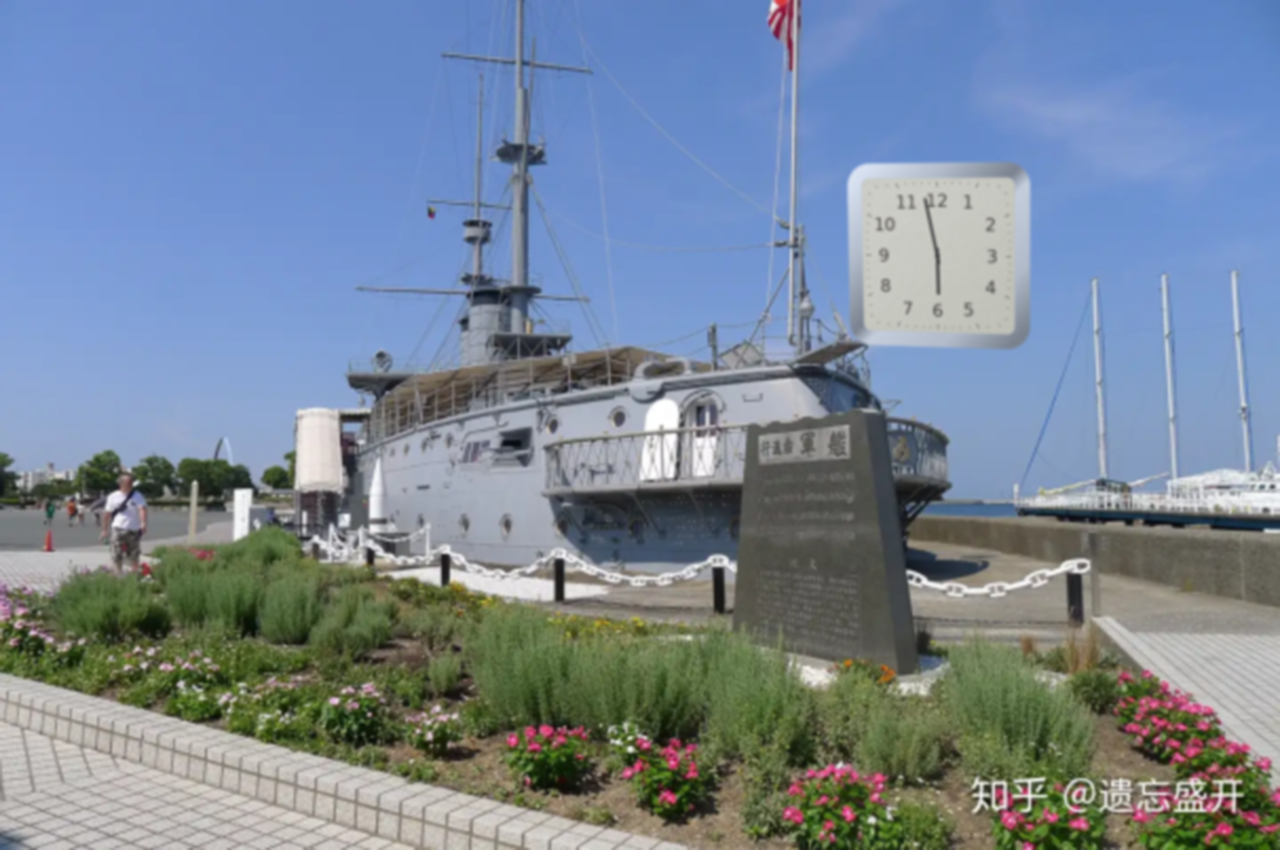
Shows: 5:58
